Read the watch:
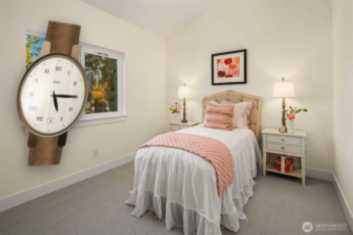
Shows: 5:15
